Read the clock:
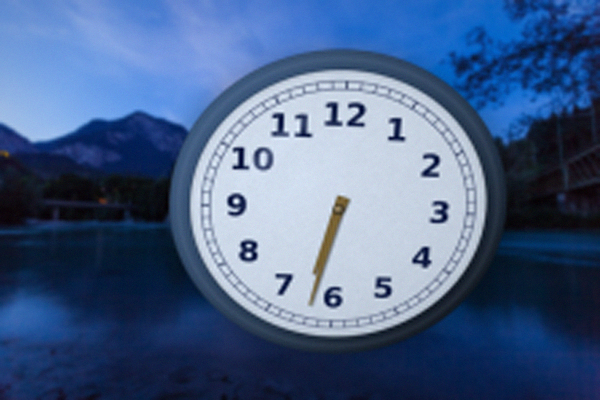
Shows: 6:32
